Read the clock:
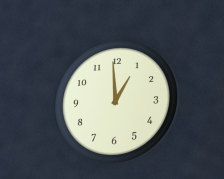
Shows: 12:59
